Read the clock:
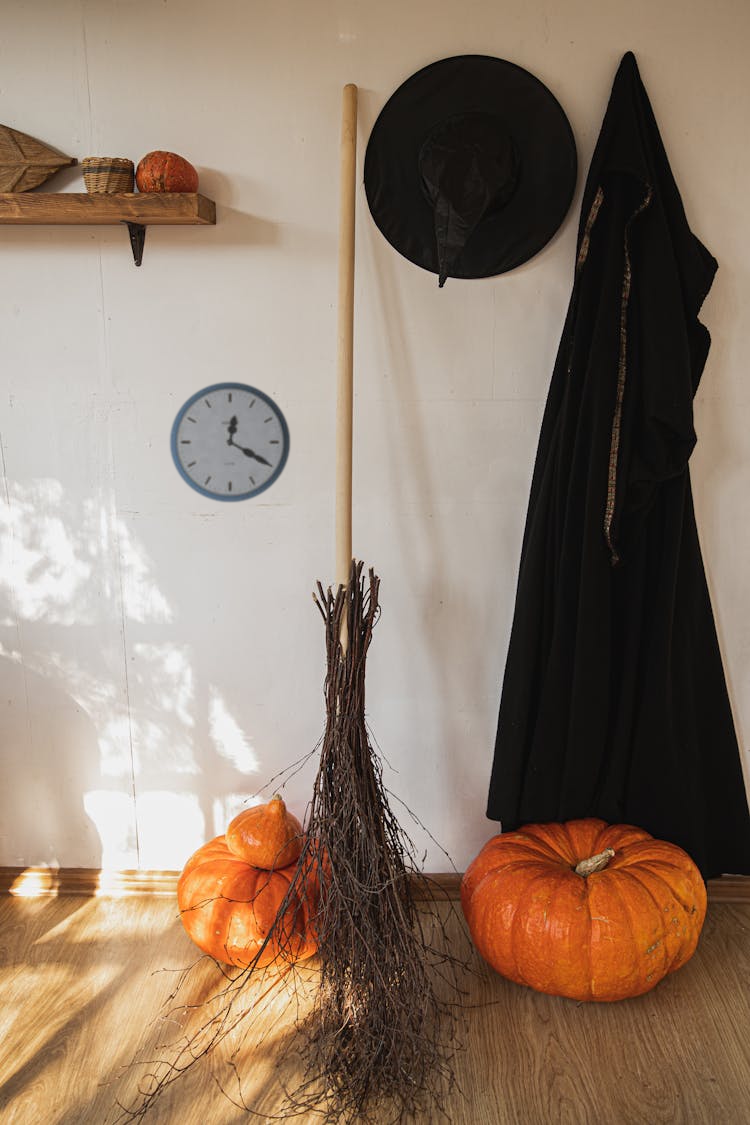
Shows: 12:20
